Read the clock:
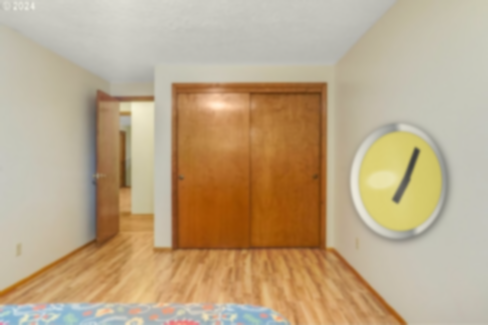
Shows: 7:04
